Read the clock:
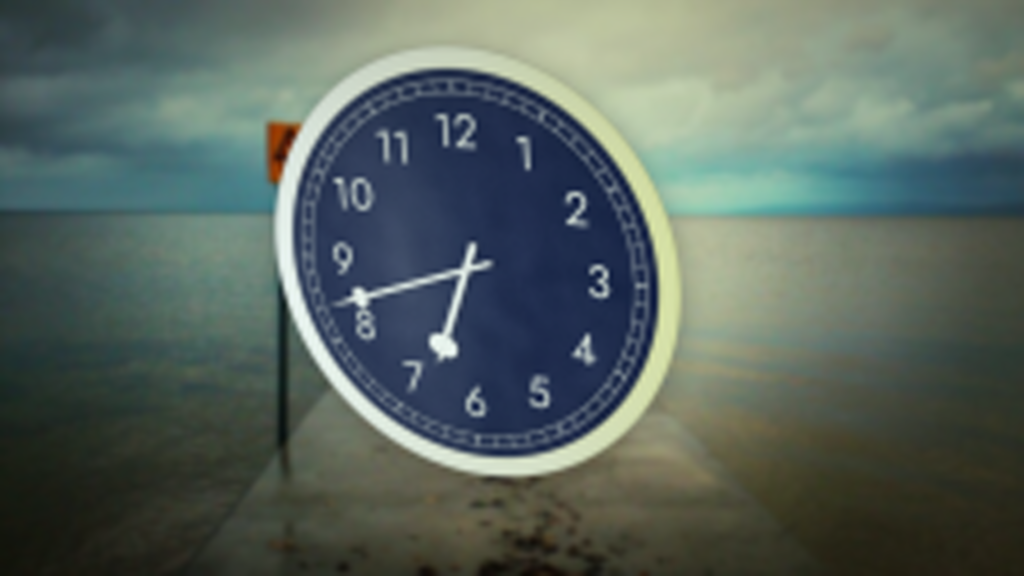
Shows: 6:42
